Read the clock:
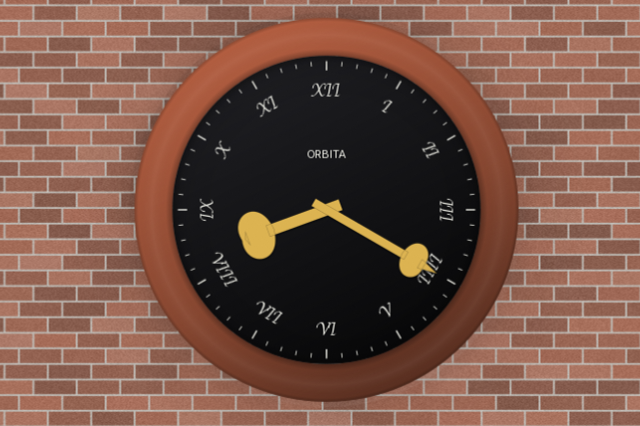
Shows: 8:20
